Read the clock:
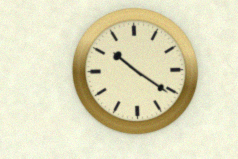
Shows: 10:21
